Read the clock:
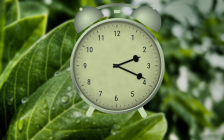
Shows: 2:19
